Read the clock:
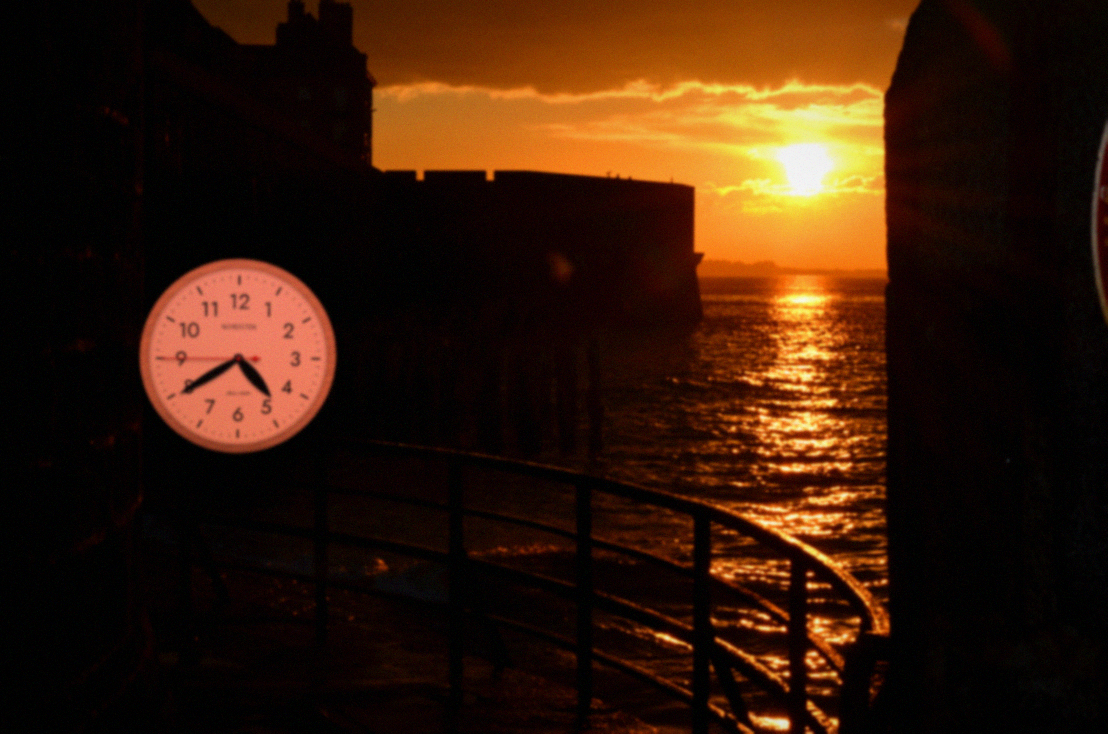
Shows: 4:39:45
